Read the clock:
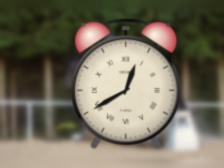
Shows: 12:40
